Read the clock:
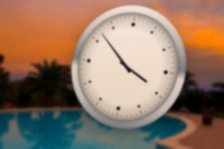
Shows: 3:52
